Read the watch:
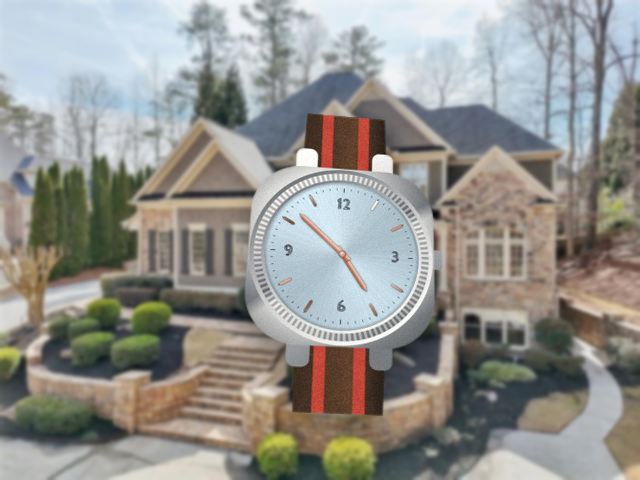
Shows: 4:52
